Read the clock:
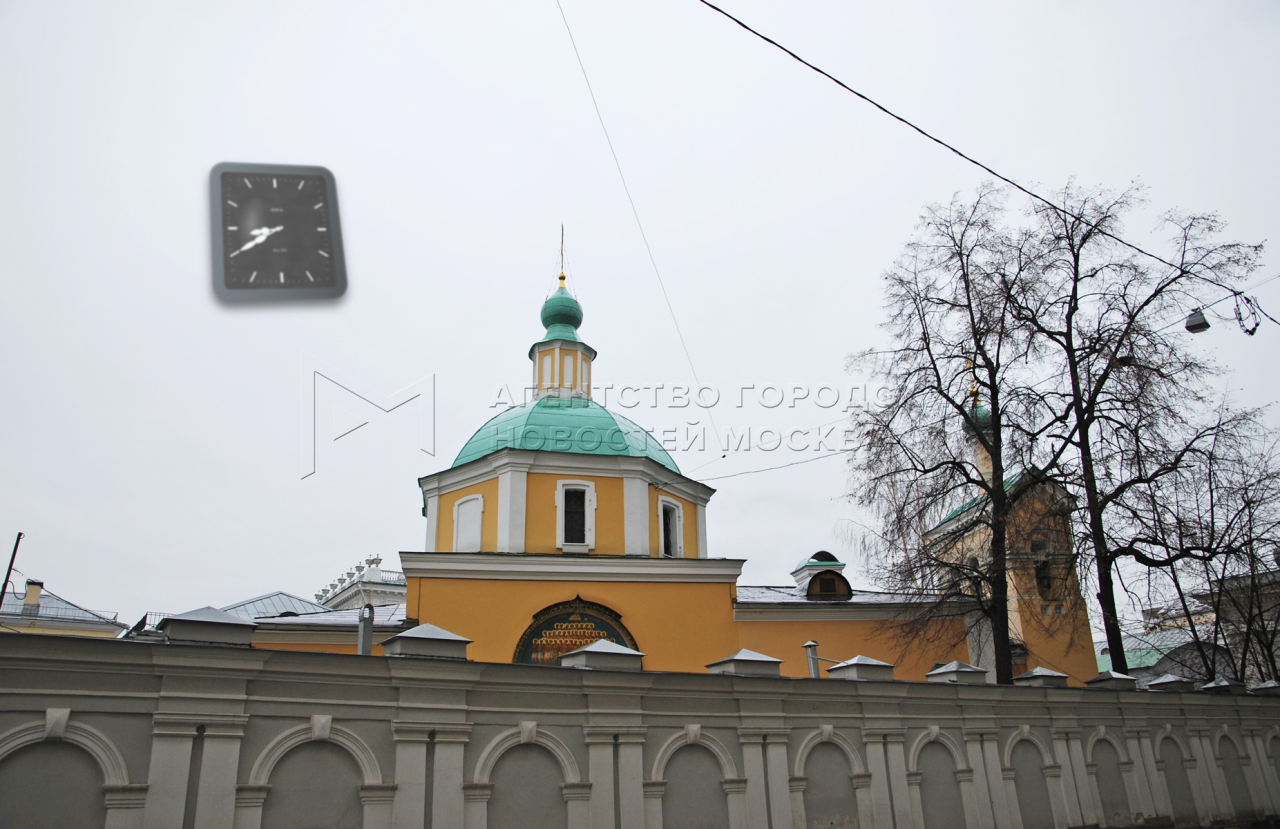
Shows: 8:40
